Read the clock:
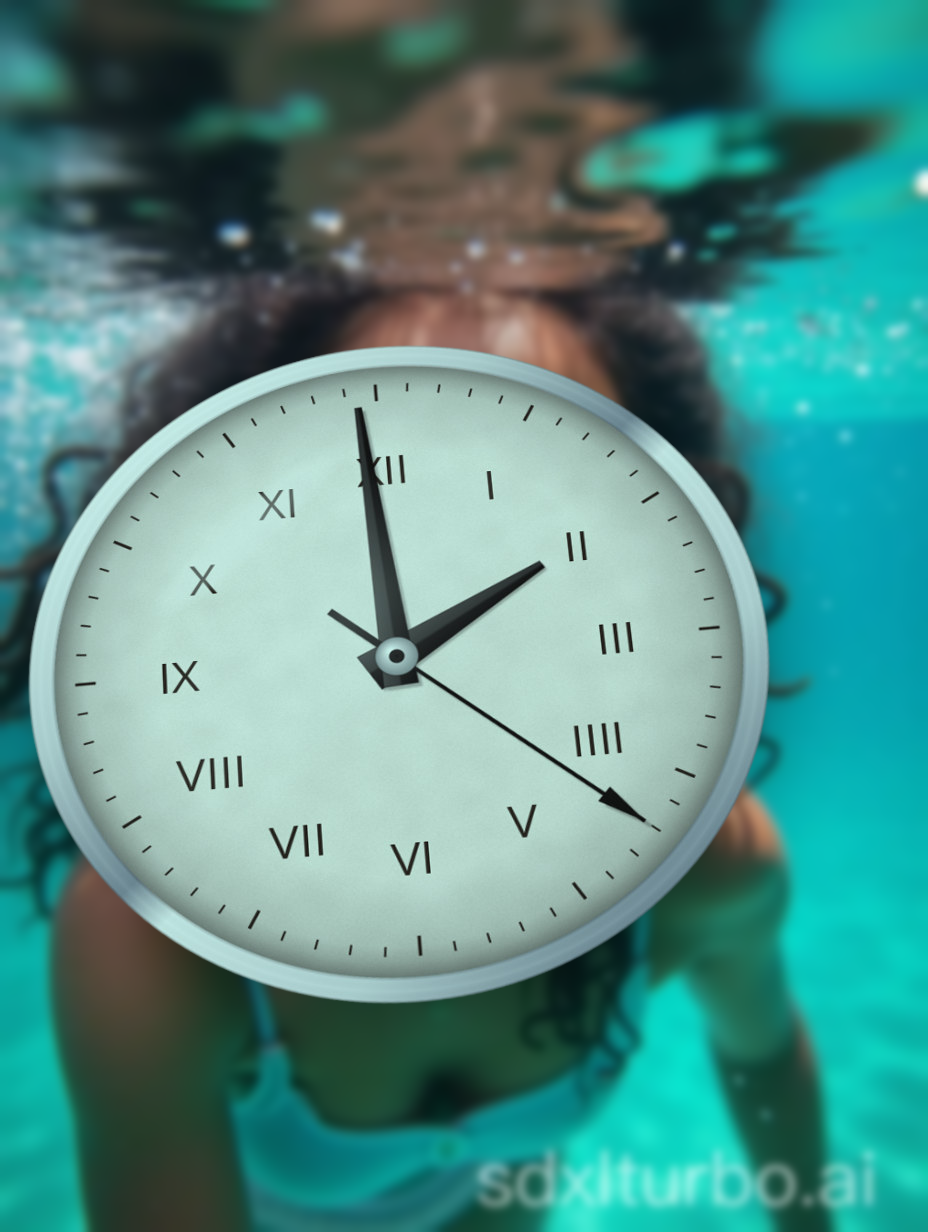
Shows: 1:59:22
